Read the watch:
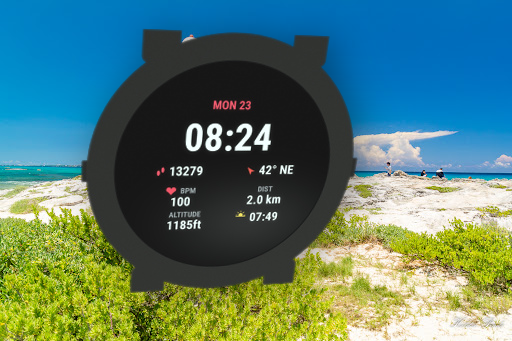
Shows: 8:24
